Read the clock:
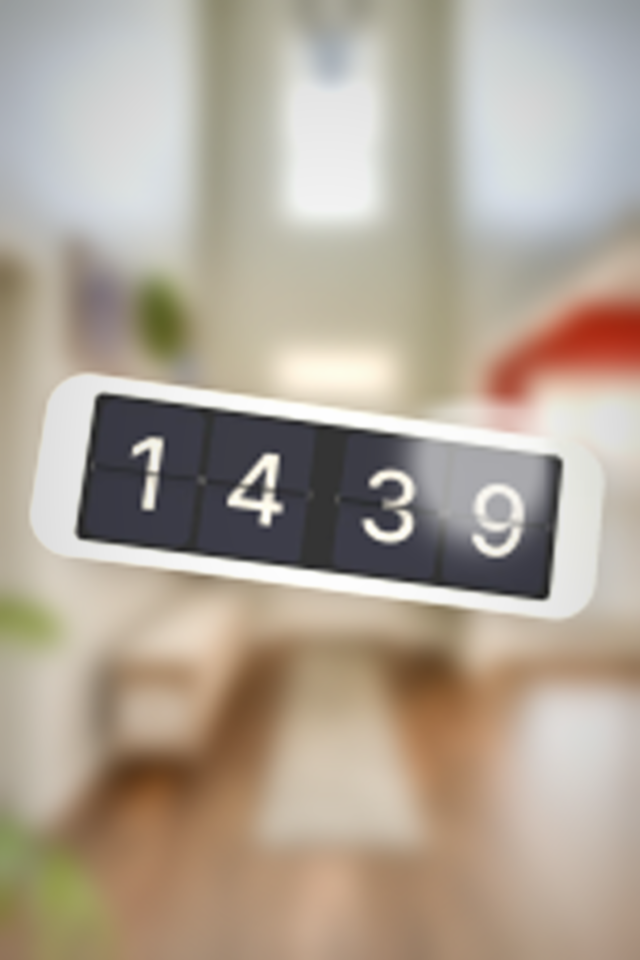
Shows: 14:39
